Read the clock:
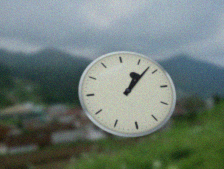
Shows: 1:08
